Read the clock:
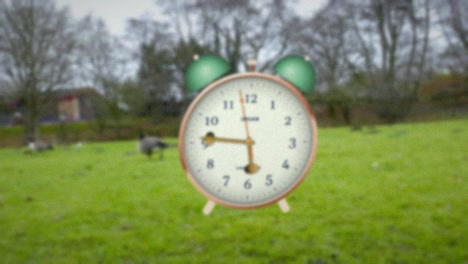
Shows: 5:45:58
